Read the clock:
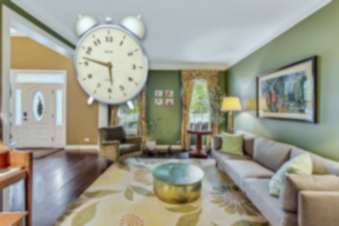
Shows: 5:47
